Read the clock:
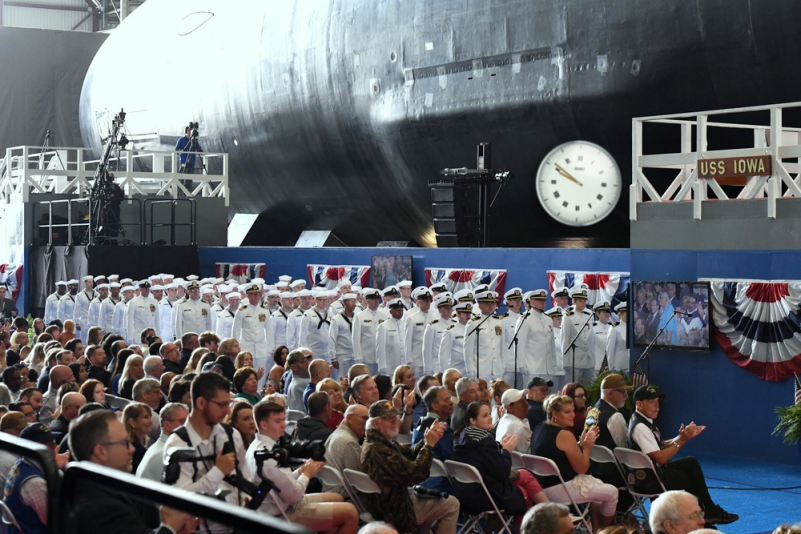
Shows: 9:51
